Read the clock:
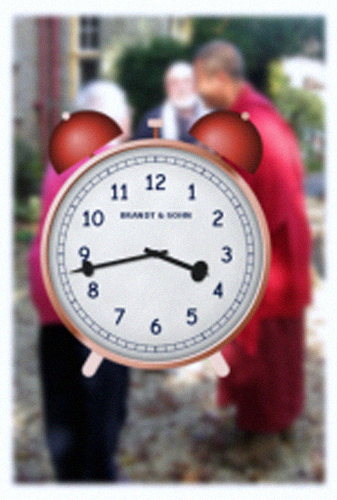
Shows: 3:43
